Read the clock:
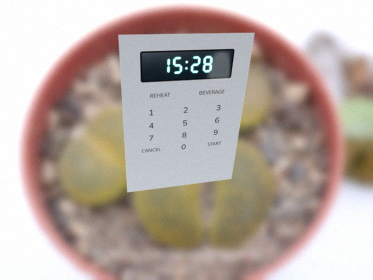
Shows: 15:28
